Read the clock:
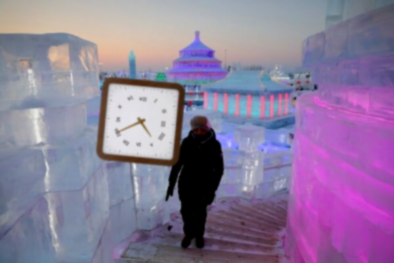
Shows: 4:40
